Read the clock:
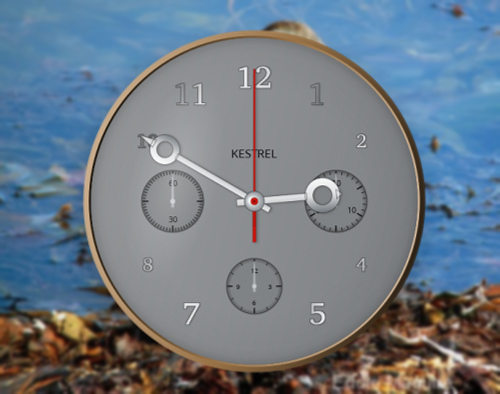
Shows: 2:50
